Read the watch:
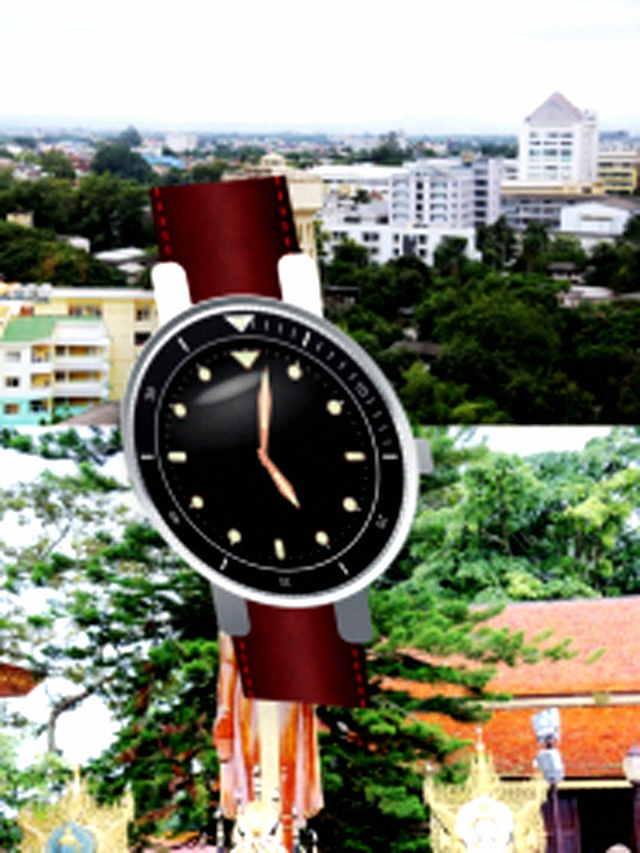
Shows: 5:02
